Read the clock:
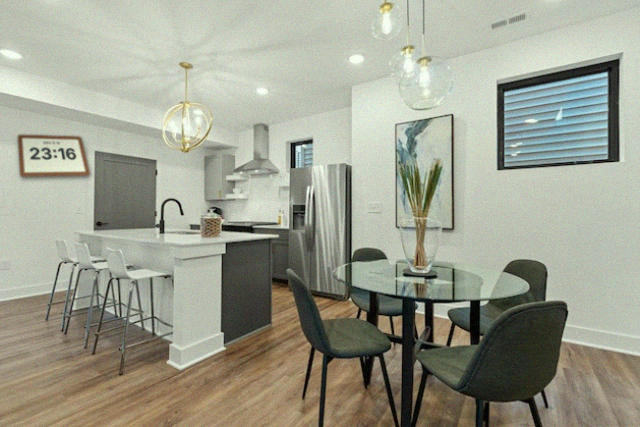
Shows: 23:16
